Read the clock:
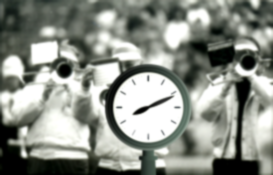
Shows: 8:11
